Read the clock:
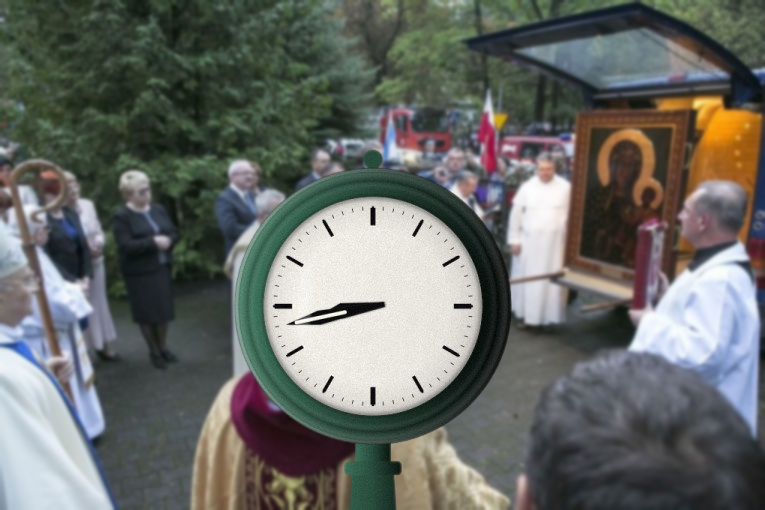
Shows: 8:43
